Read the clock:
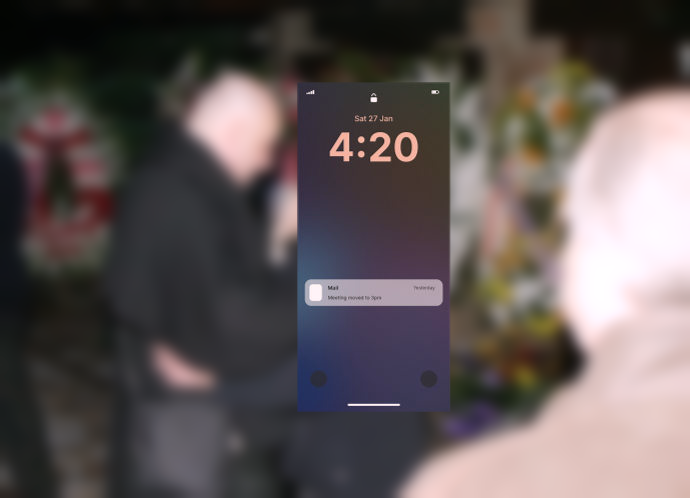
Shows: 4:20
